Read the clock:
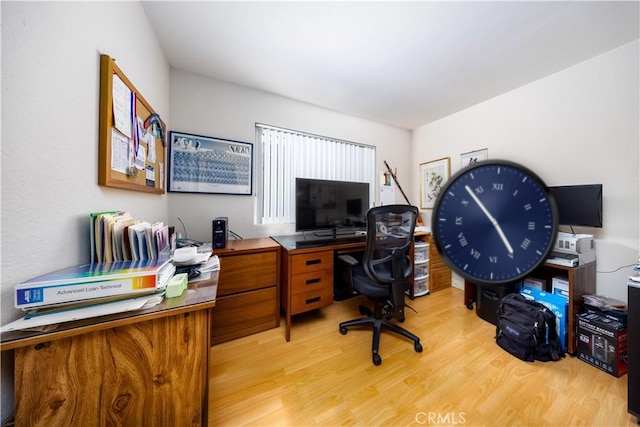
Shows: 4:53
